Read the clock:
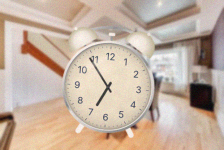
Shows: 6:54
